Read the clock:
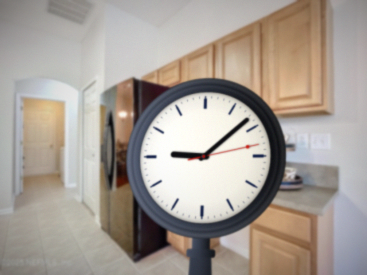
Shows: 9:08:13
